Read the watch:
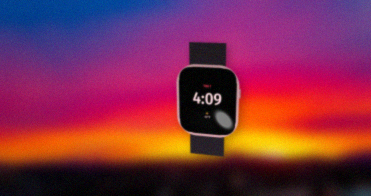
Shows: 4:09
